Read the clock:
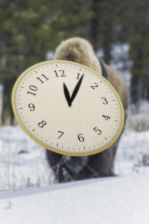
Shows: 12:06
